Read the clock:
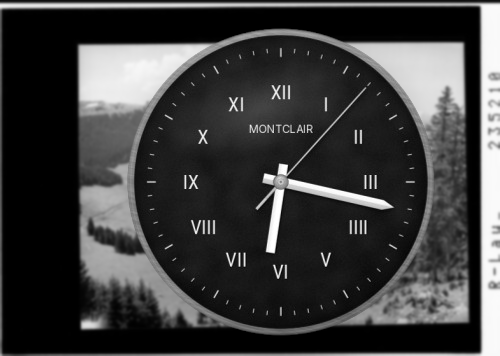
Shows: 6:17:07
